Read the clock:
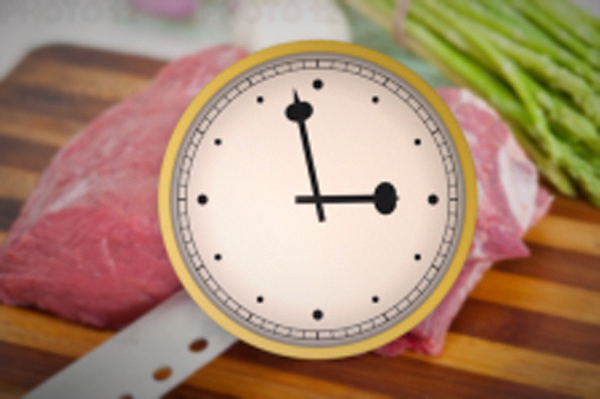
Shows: 2:58
